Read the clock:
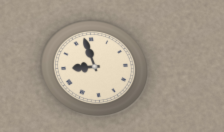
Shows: 8:58
